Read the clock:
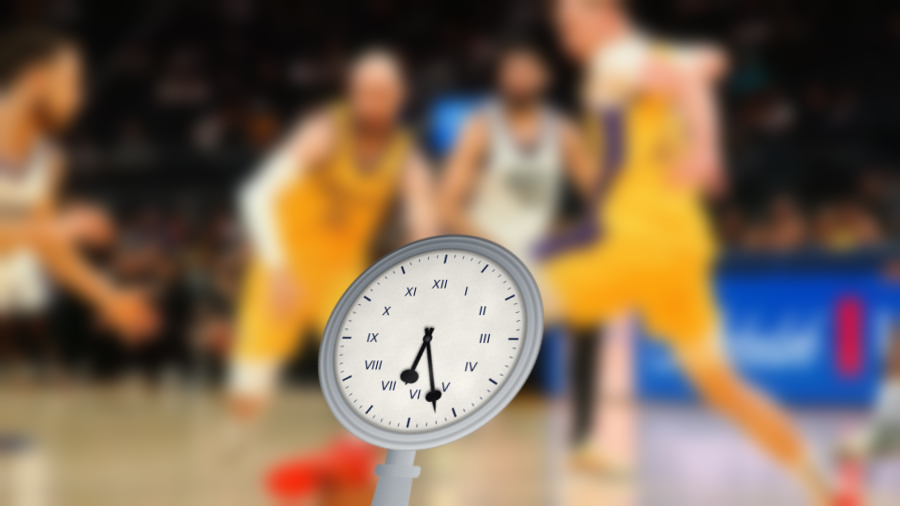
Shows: 6:27
